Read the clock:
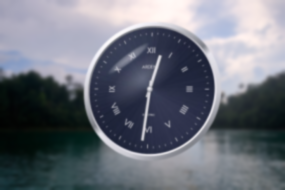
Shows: 12:31
